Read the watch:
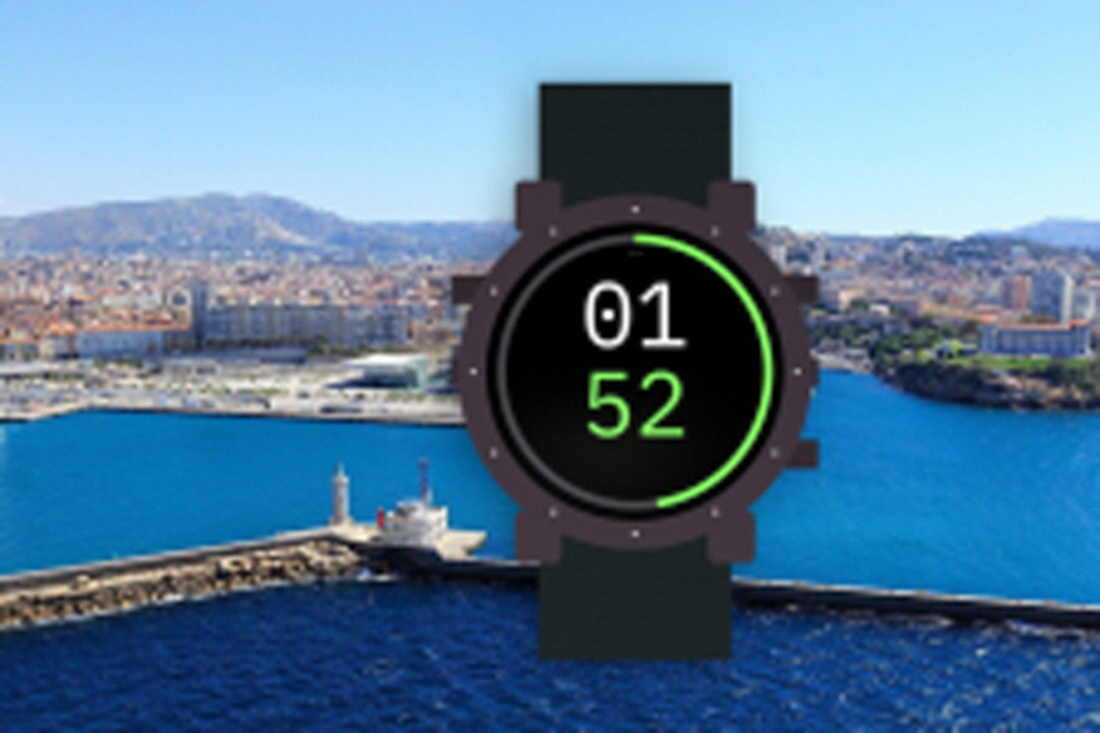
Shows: 1:52
